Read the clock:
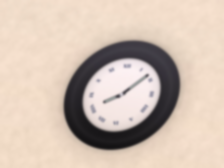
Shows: 8:08
